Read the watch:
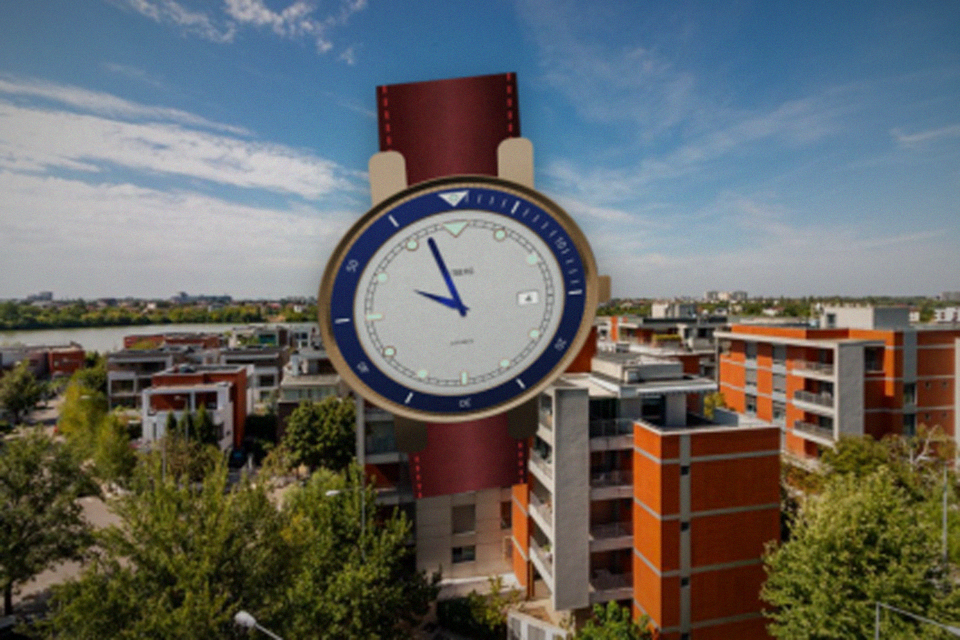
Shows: 9:57
